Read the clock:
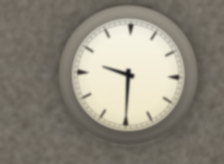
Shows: 9:30
